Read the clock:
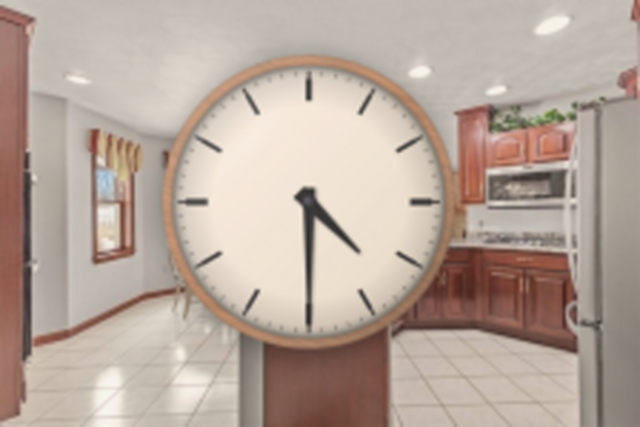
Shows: 4:30
